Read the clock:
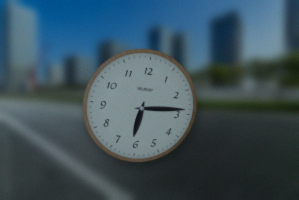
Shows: 6:14
